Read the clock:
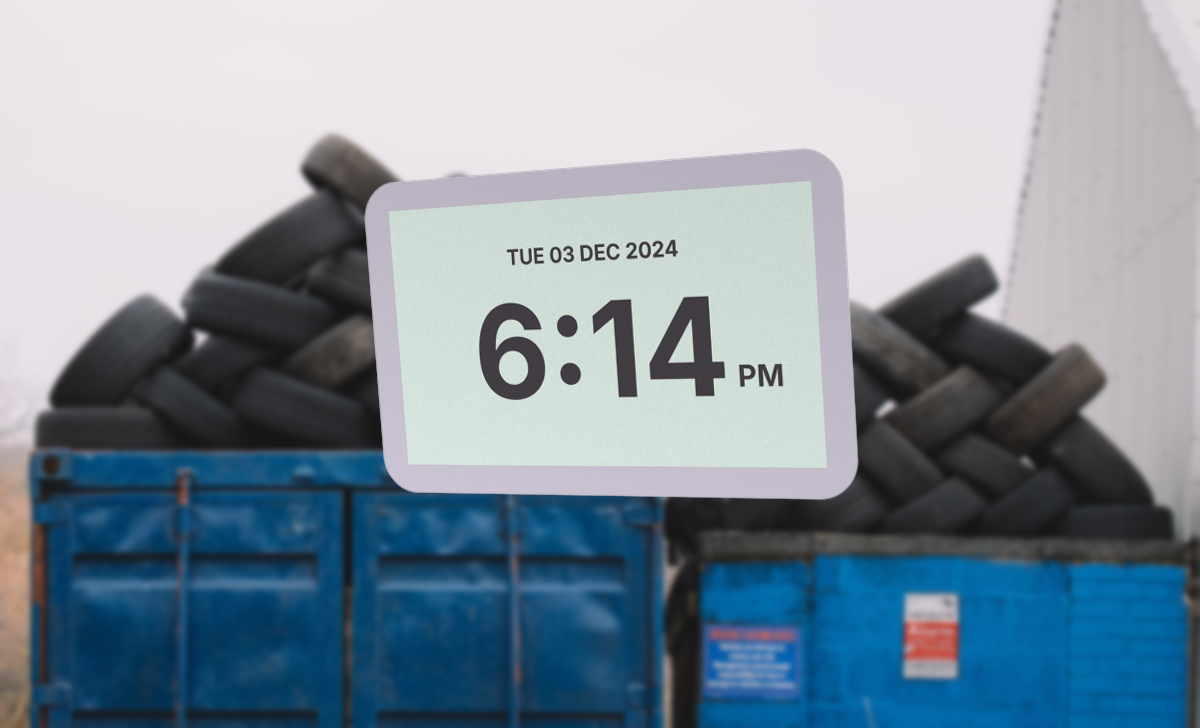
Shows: 6:14
